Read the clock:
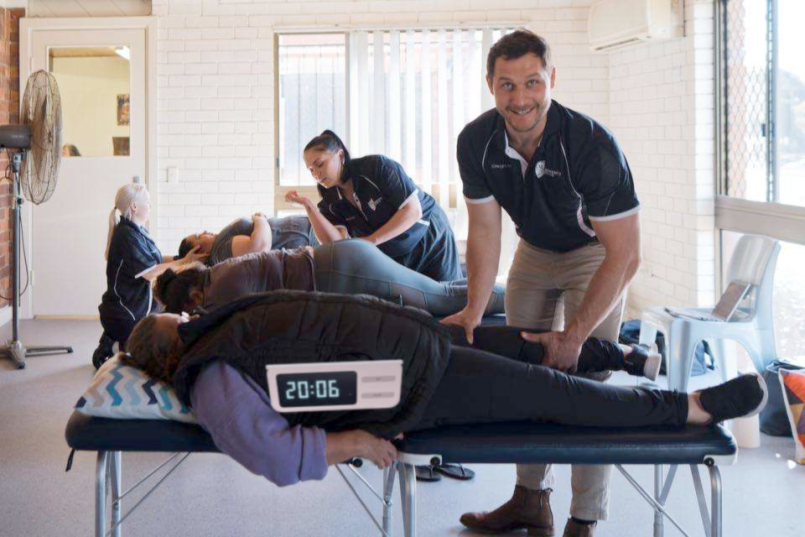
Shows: 20:06
